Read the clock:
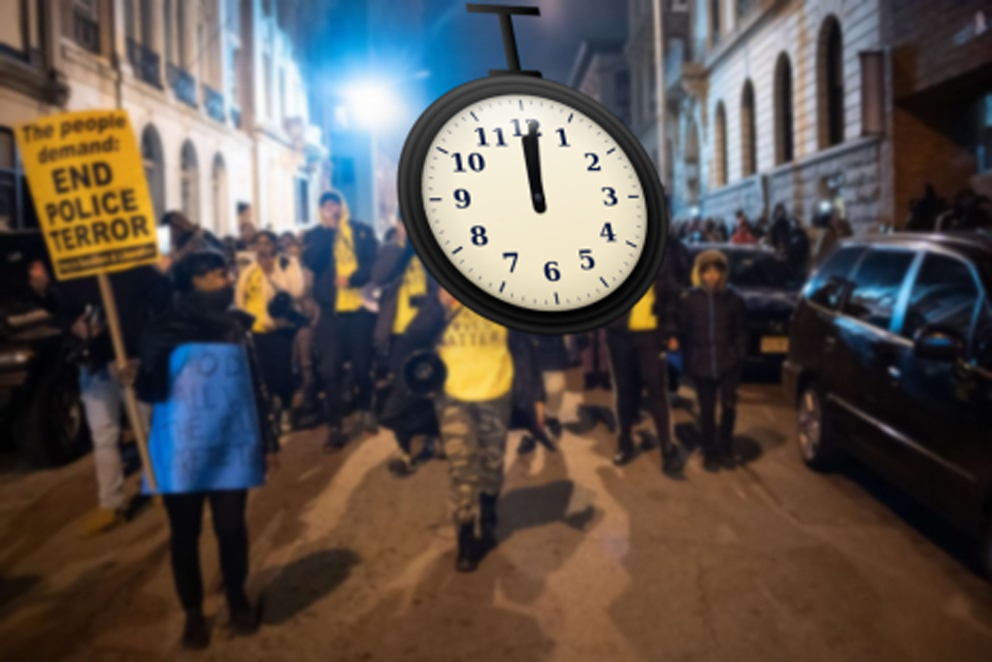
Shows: 12:01
